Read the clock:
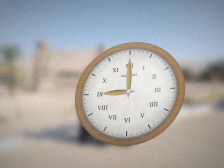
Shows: 9:00
